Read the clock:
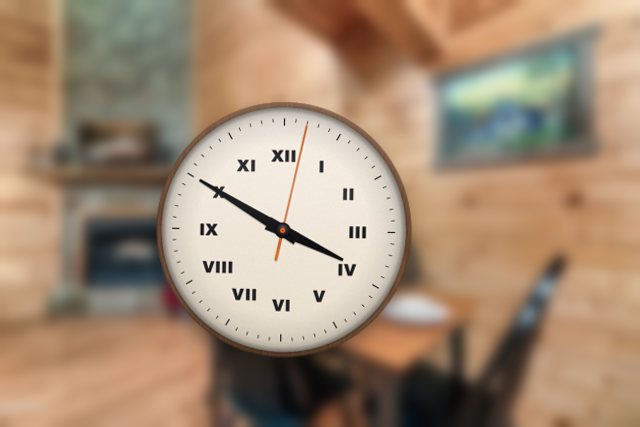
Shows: 3:50:02
